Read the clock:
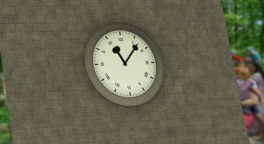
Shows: 11:07
